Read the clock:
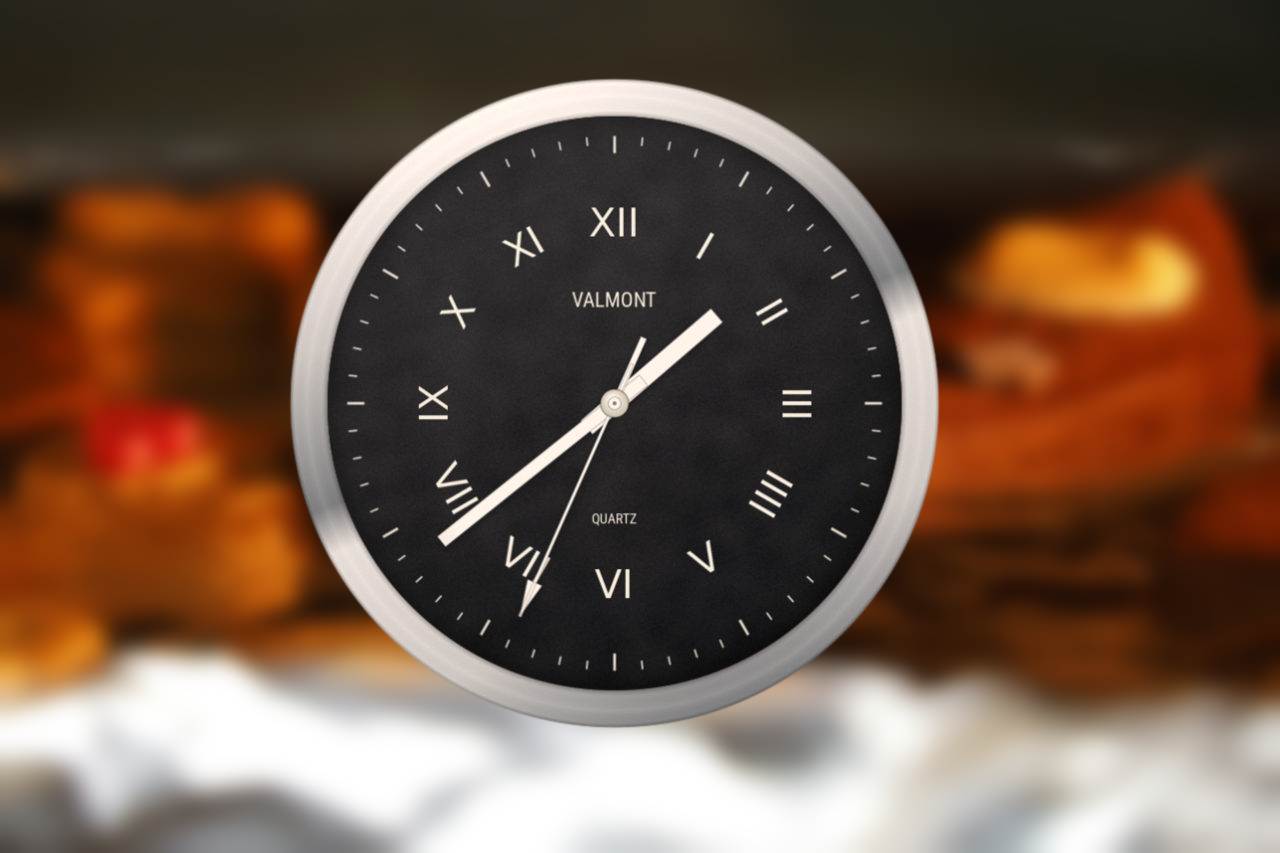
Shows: 1:38:34
